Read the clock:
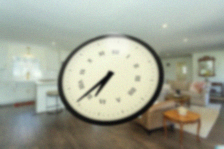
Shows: 6:36
